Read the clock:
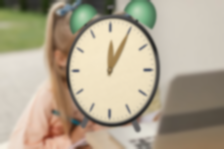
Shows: 12:05
